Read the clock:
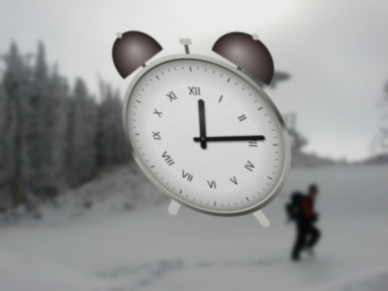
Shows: 12:14
